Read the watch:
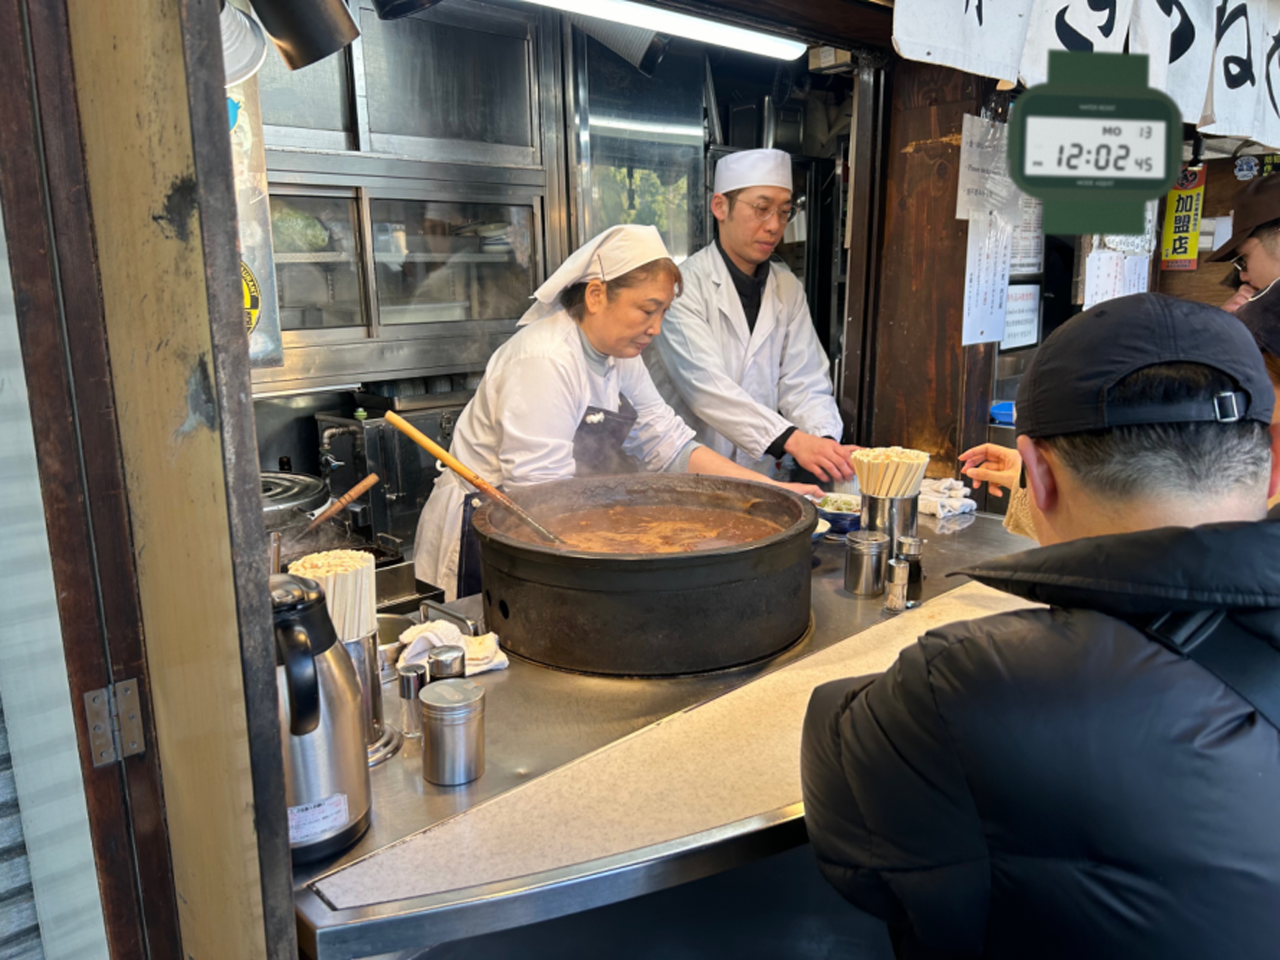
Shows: 12:02
